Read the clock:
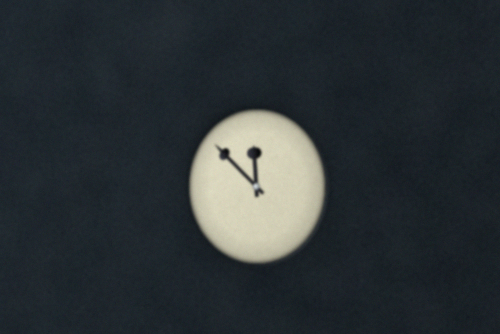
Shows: 11:52
